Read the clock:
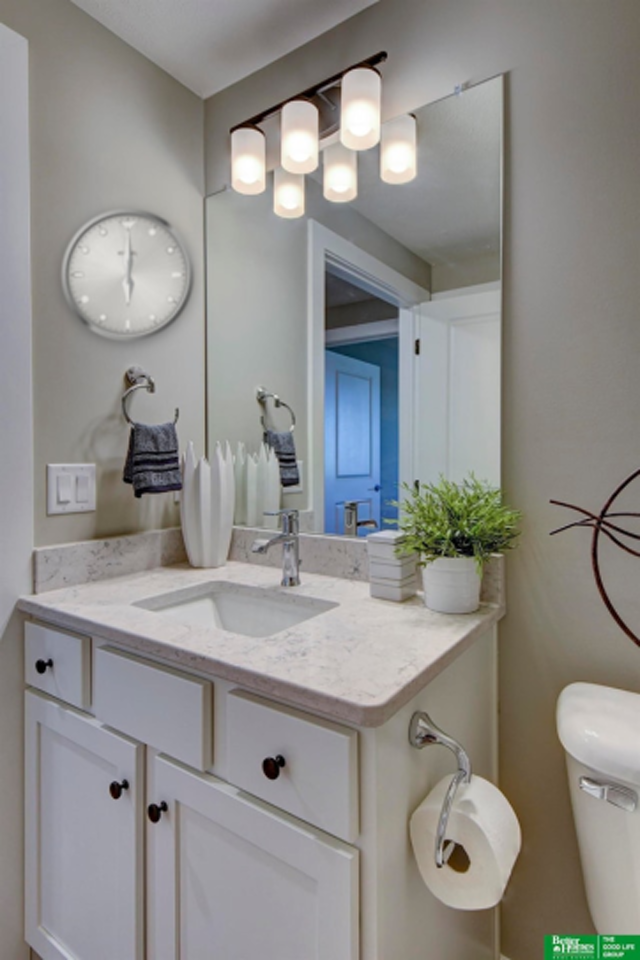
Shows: 6:00
